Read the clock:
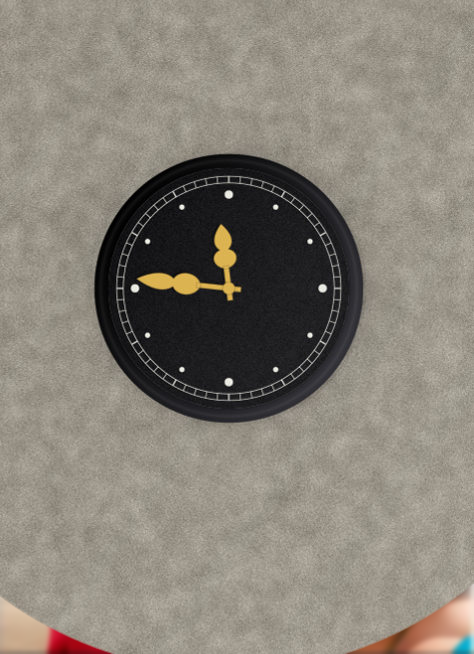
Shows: 11:46
